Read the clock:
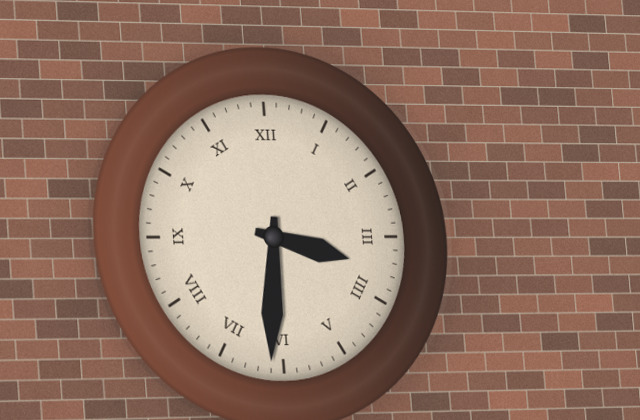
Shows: 3:31
